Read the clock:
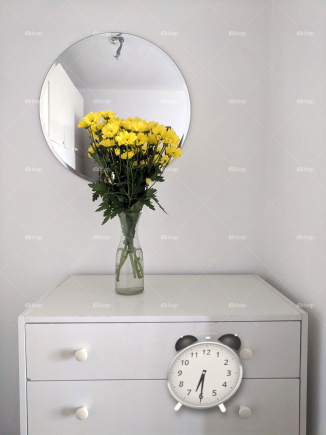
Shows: 6:30
